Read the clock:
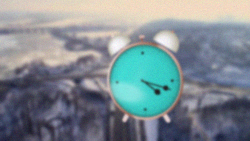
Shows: 4:18
